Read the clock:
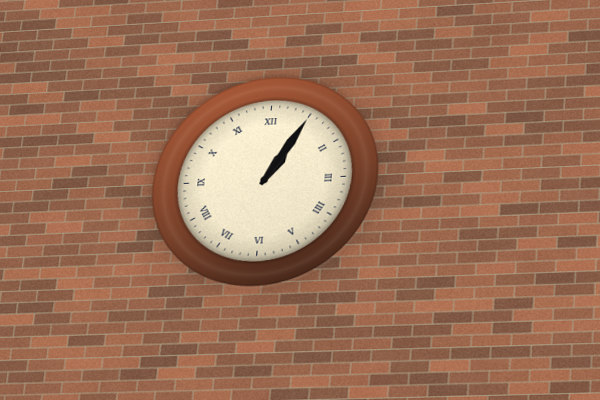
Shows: 1:05
